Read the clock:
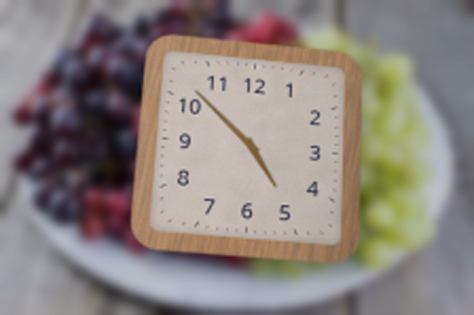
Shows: 4:52
